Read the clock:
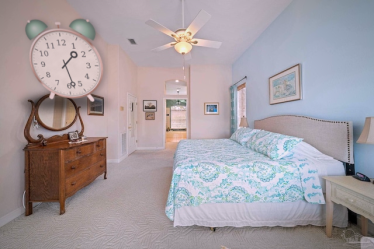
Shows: 1:28
